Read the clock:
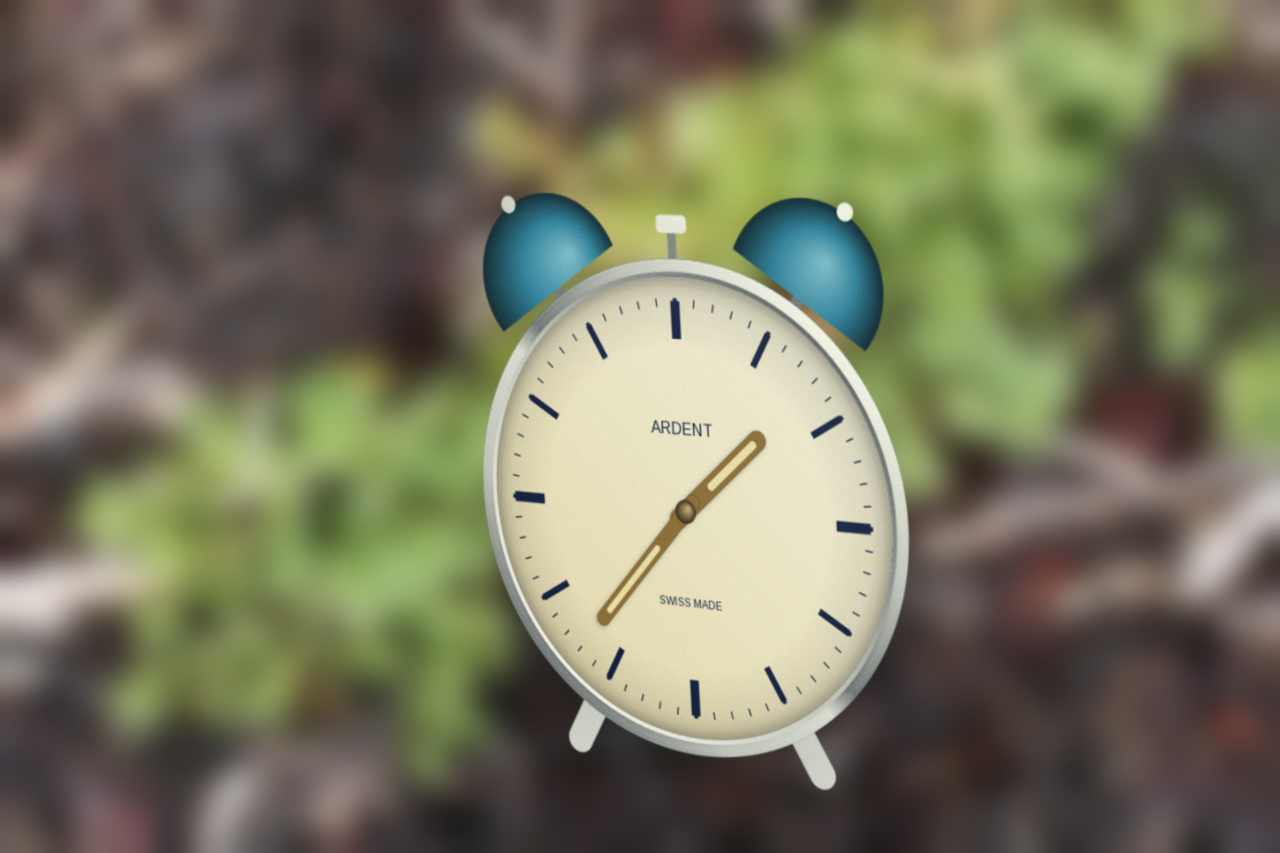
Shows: 1:37
